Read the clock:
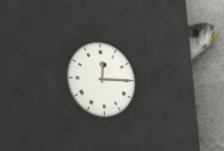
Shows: 12:15
